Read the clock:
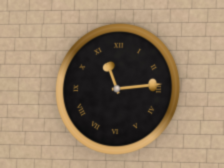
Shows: 11:14
